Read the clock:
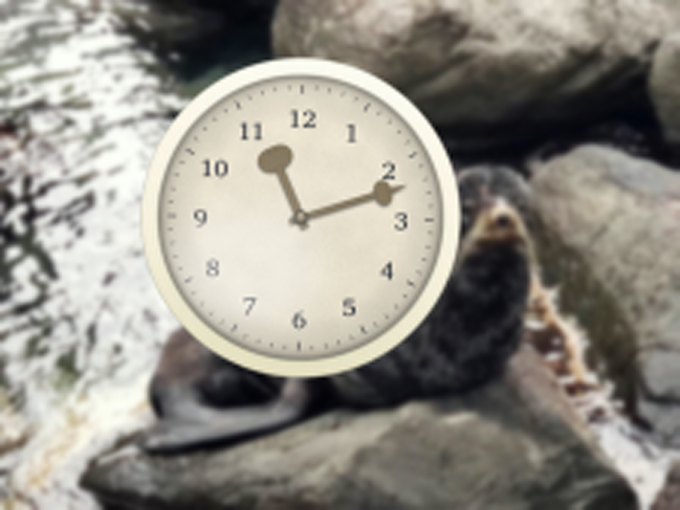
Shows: 11:12
